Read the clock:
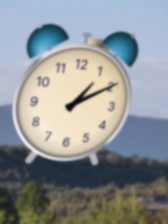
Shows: 1:10
